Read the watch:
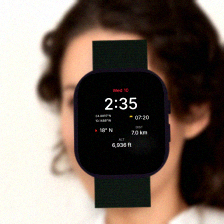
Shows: 2:35
